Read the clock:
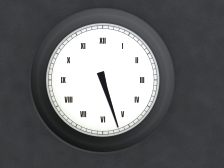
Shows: 5:27
